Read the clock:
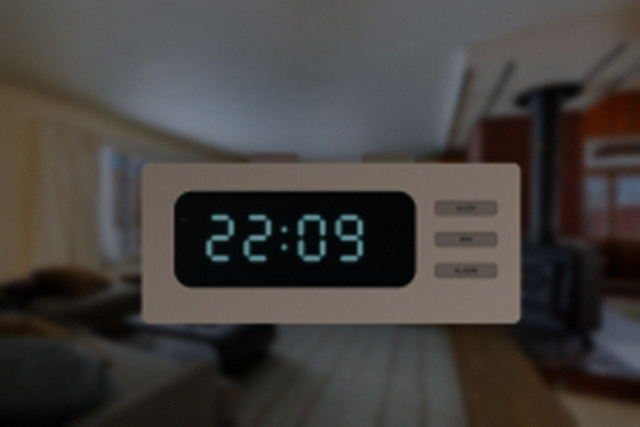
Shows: 22:09
